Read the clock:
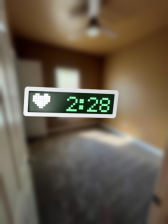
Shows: 2:28
